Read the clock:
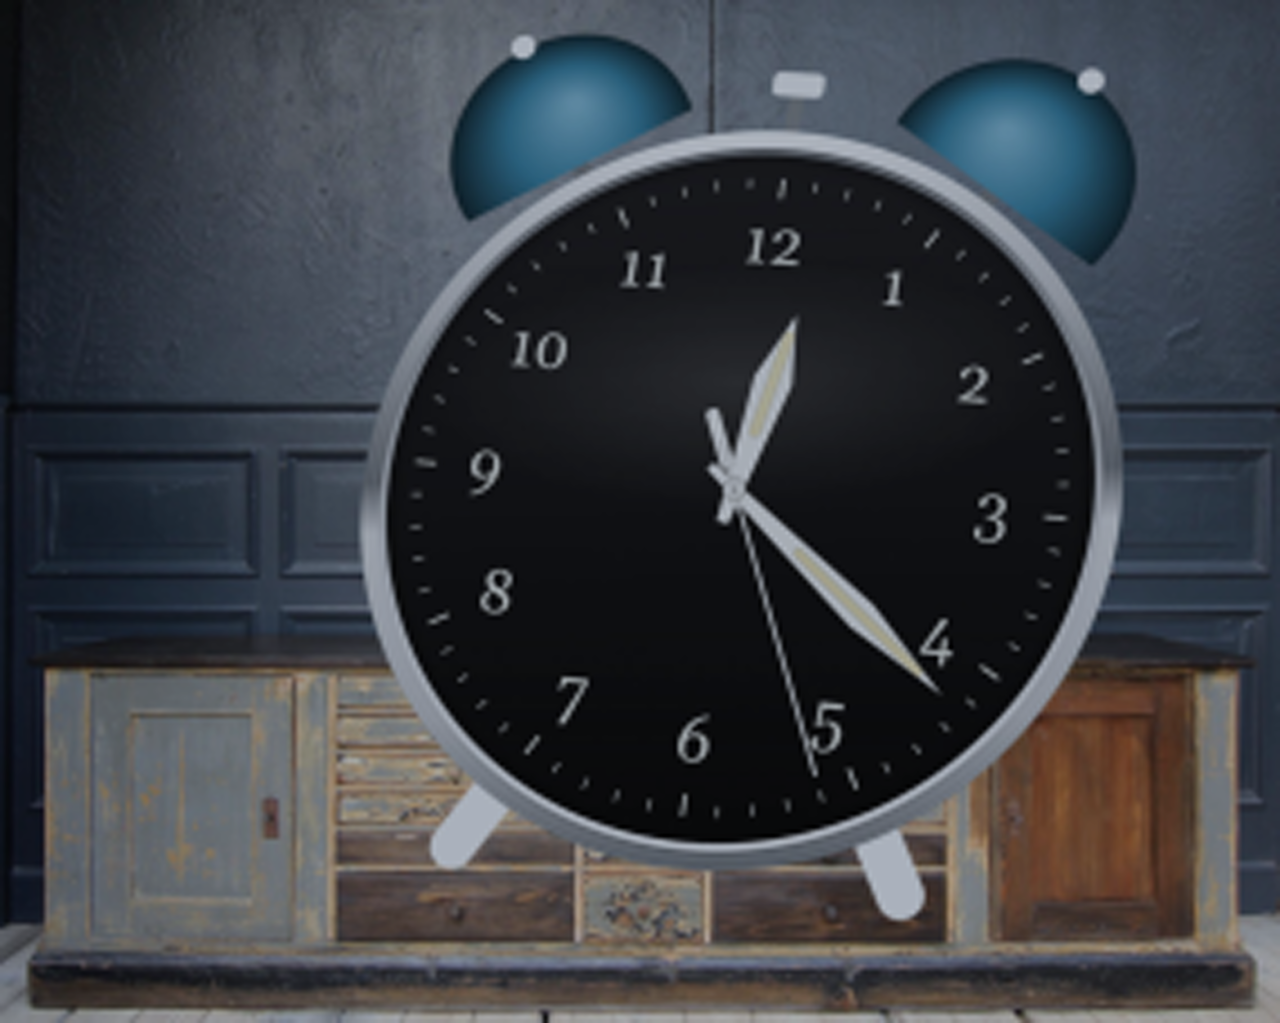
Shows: 12:21:26
